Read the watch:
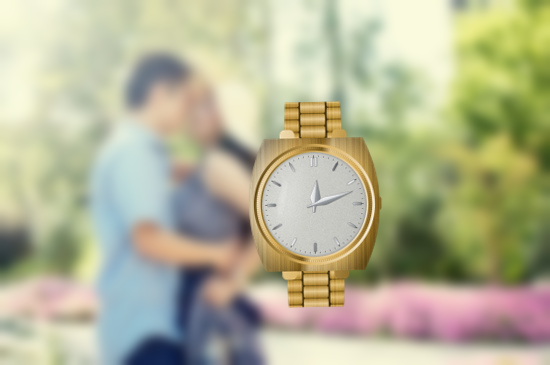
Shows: 12:12
